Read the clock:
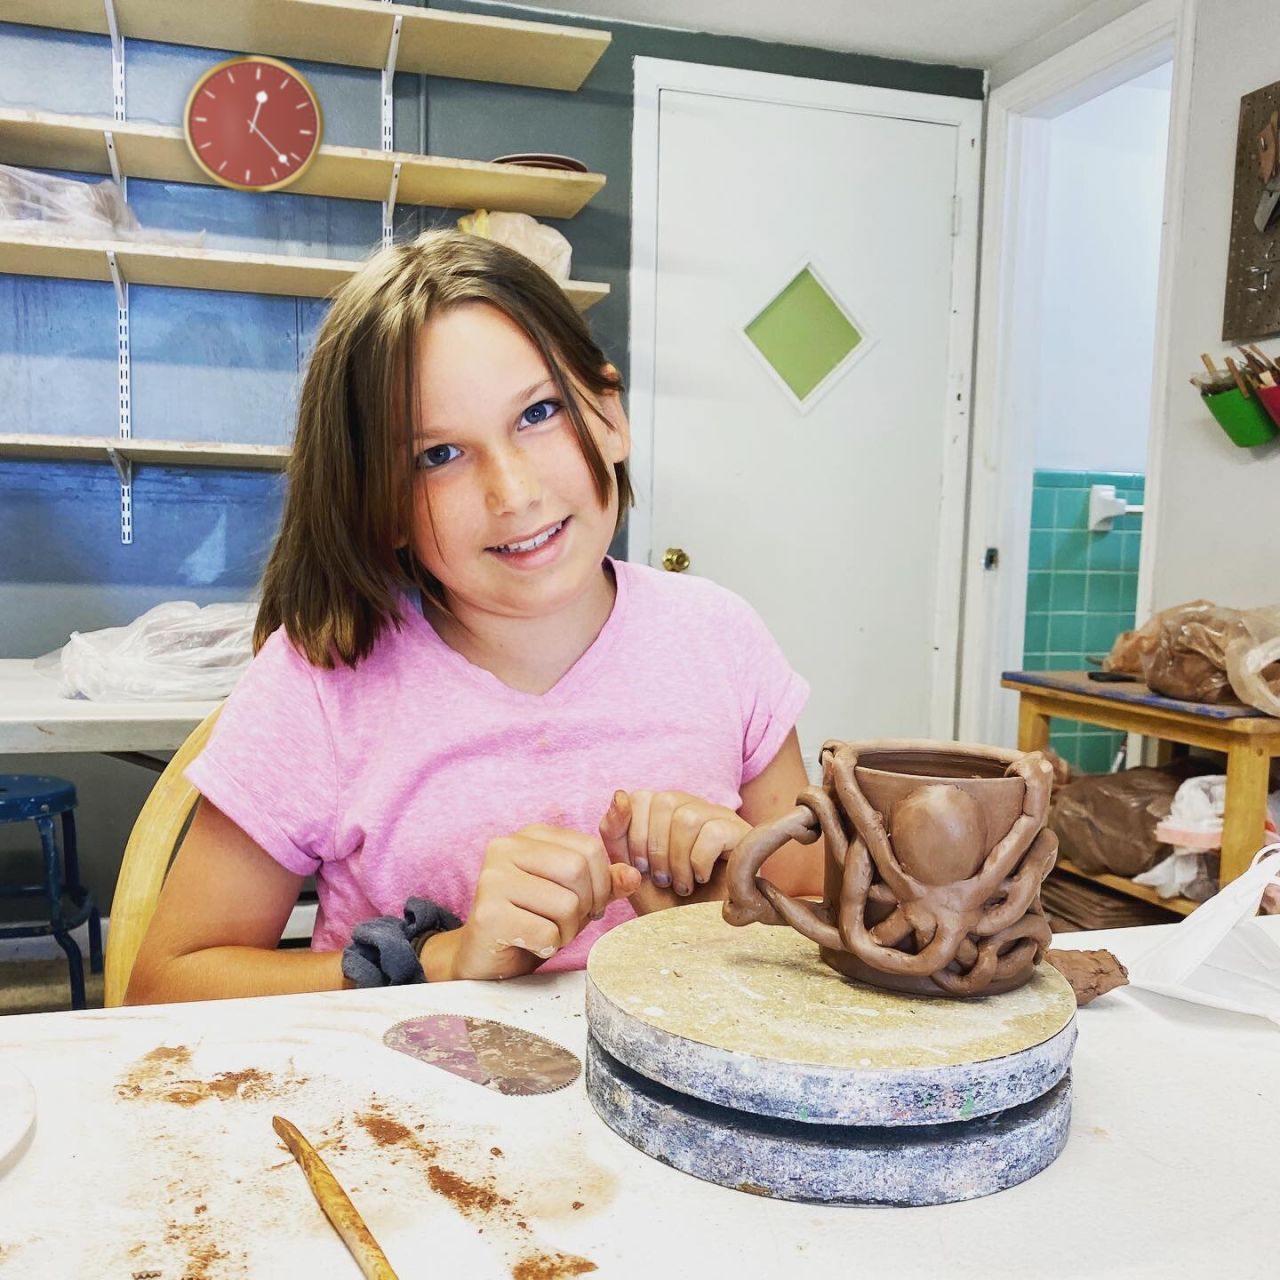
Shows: 12:22
